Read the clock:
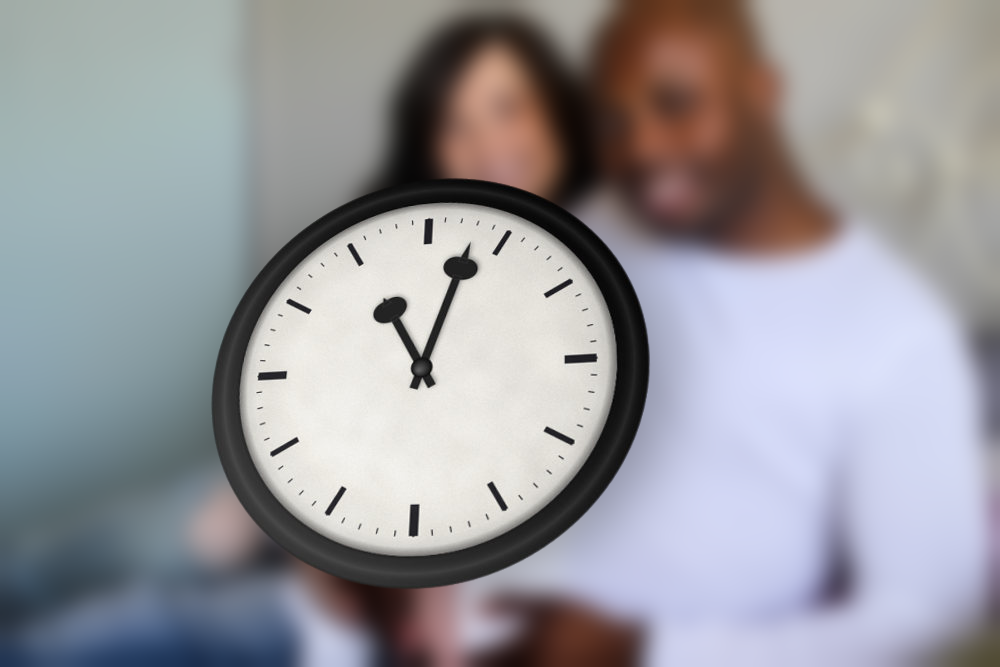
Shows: 11:03
